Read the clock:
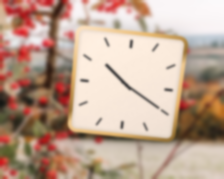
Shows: 10:20
